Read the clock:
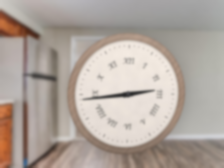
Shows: 2:44
